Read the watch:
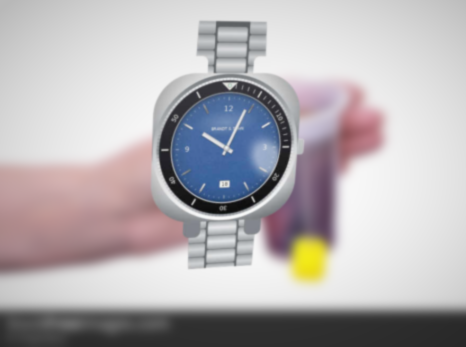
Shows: 10:04
